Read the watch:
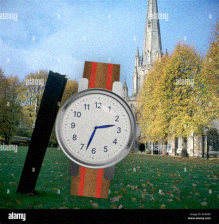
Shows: 2:33
